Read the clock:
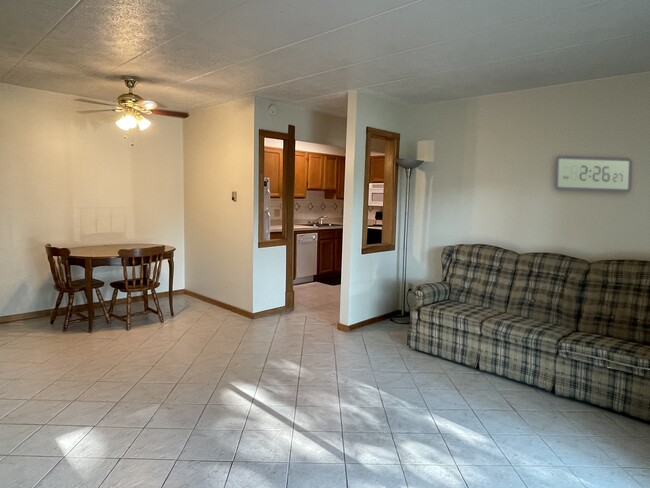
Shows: 2:26
